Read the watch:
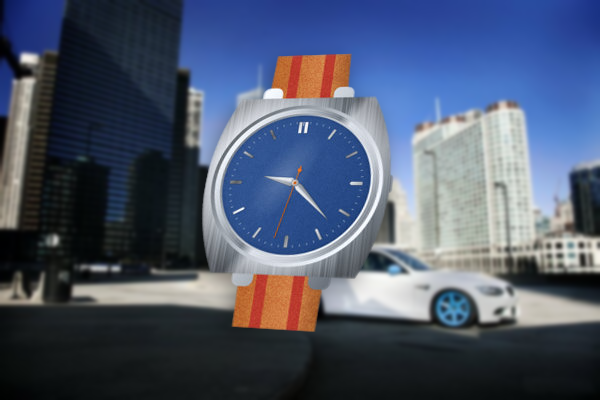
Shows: 9:22:32
